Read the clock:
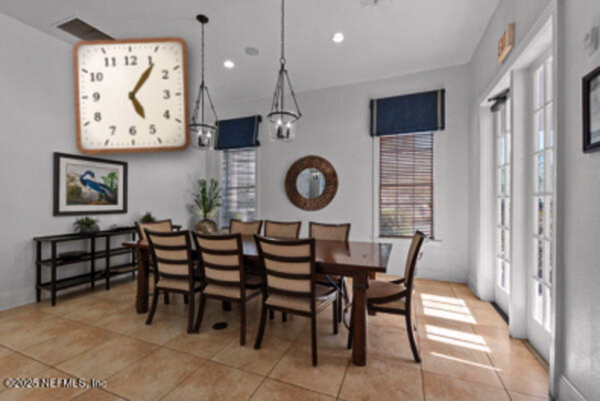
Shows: 5:06
